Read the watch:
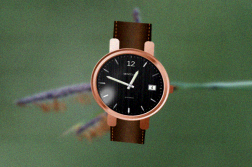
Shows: 12:48
